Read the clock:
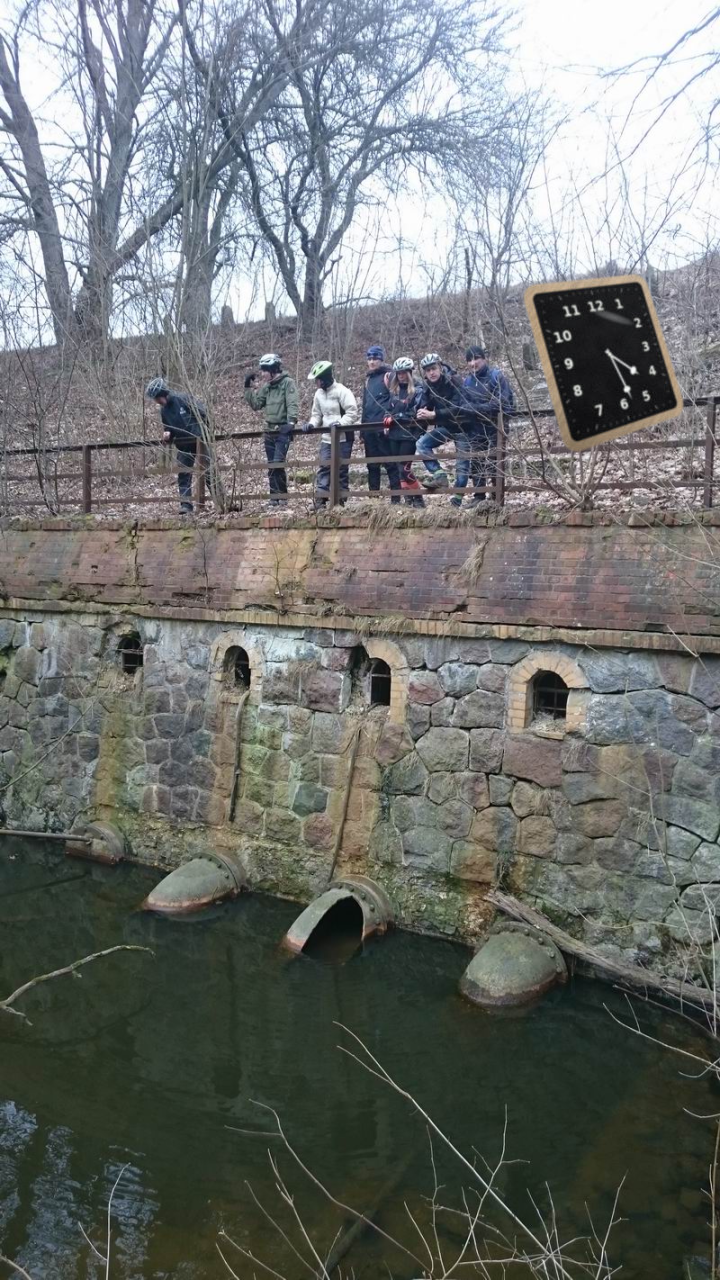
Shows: 4:28
